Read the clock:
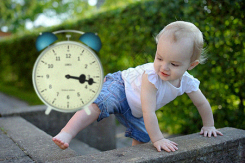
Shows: 3:17
